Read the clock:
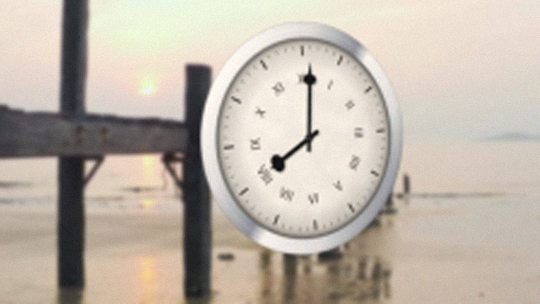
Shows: 8:01
